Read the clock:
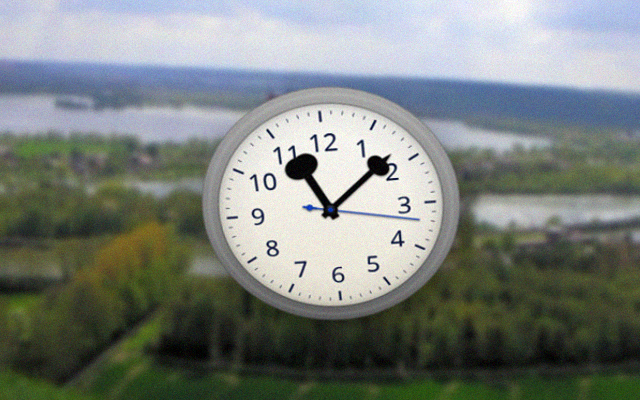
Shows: 11:08:17
